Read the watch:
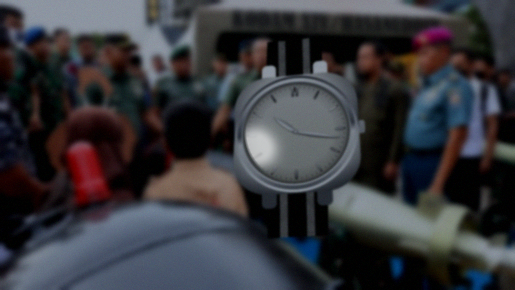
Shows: 10:17
